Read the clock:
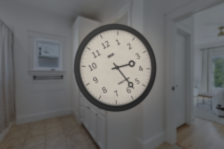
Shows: 3:28
